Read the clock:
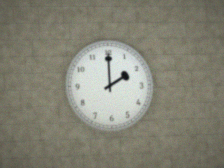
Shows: 2:00
